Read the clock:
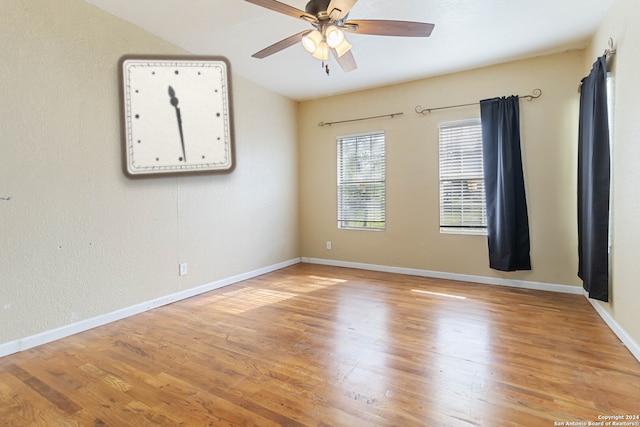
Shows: 11:29
